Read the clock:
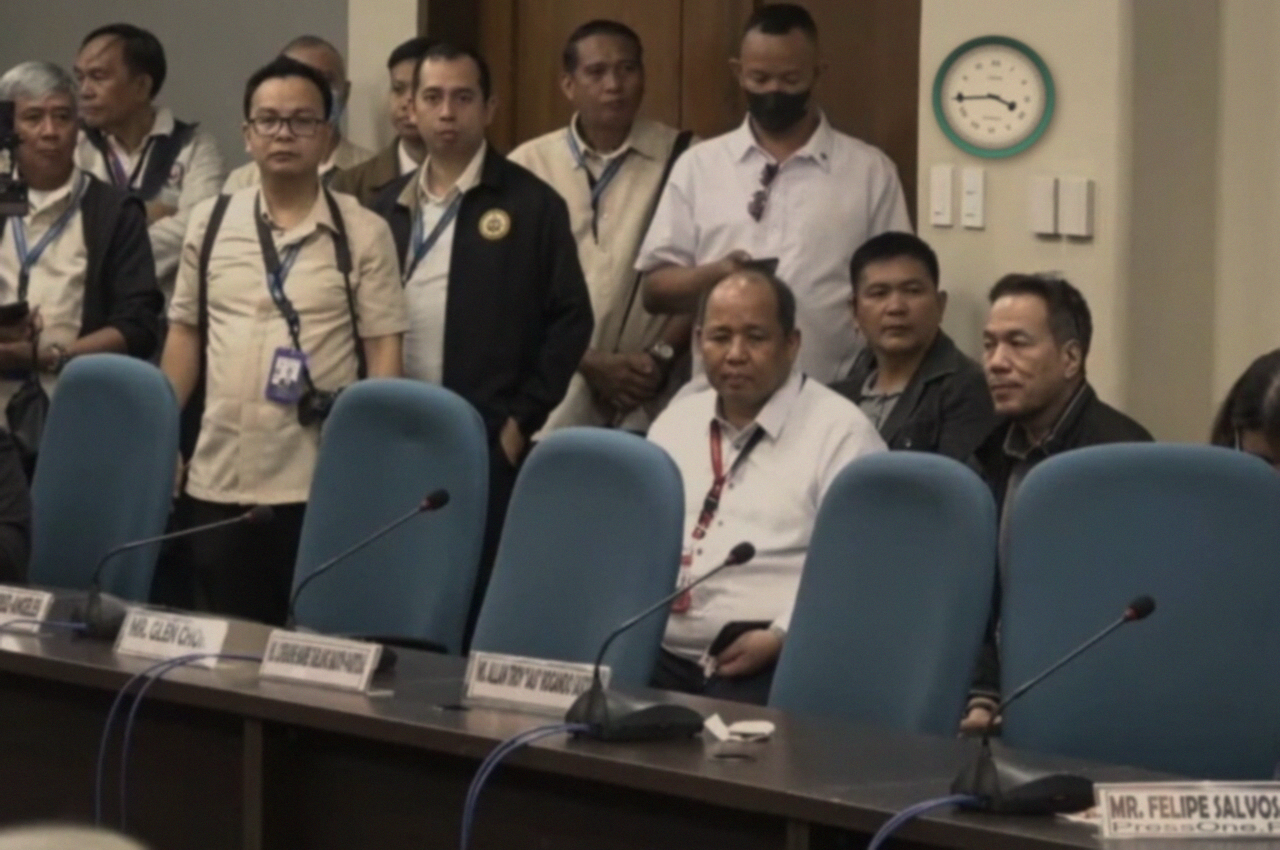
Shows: 3:44
